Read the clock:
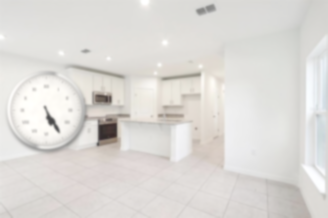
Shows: 5:25
